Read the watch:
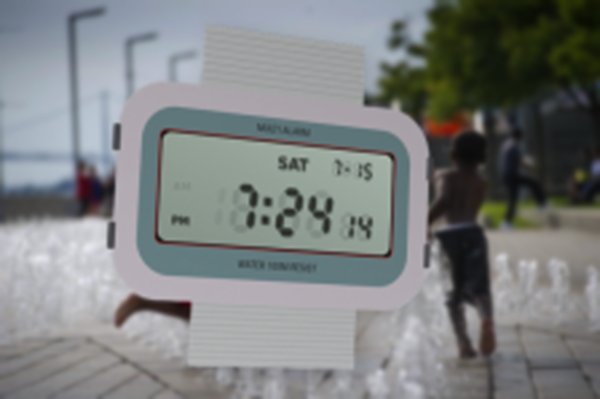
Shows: 7:24:14
